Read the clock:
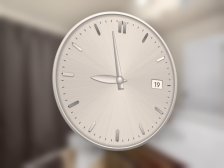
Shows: 8:58
